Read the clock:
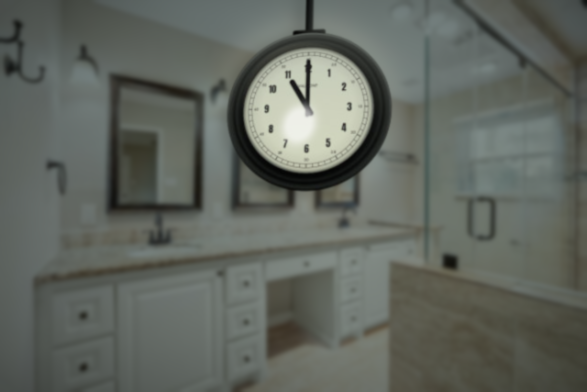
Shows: 11:00
